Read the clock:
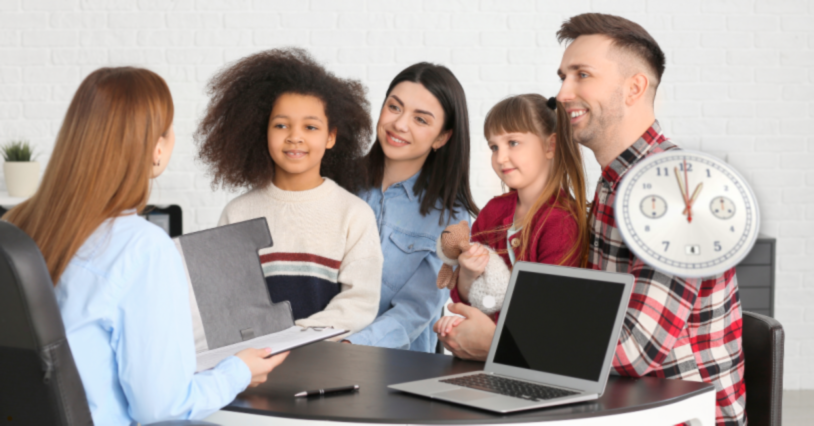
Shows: 12:58
